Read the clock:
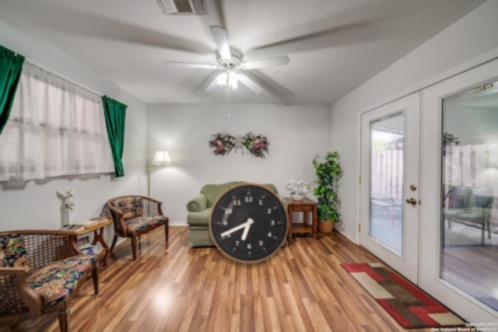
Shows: 6:41
